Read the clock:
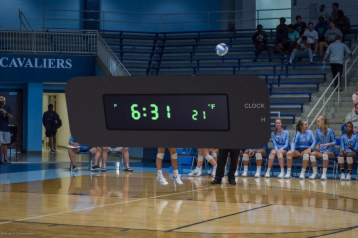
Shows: 6:31
